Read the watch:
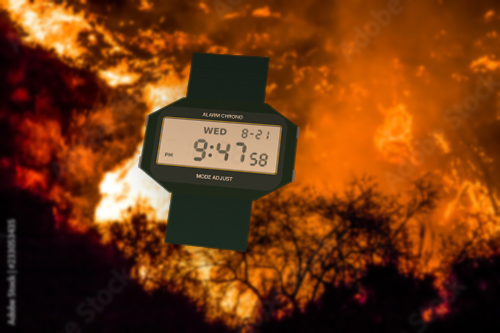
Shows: 9:47:58
